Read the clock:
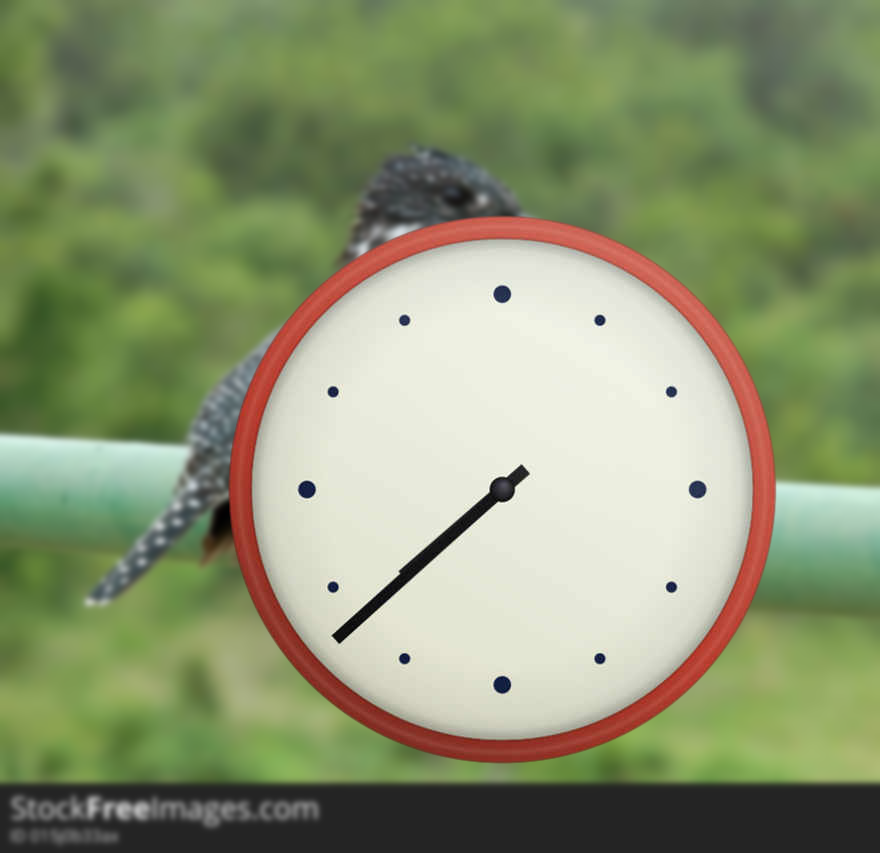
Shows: 7:38
